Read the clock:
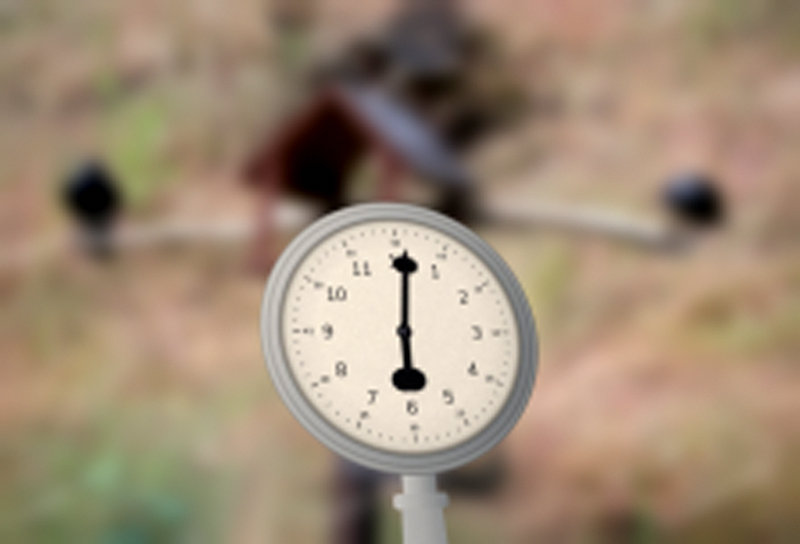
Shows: 6:01
